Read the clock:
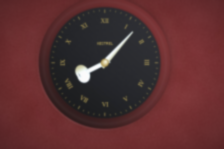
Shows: 8:07
